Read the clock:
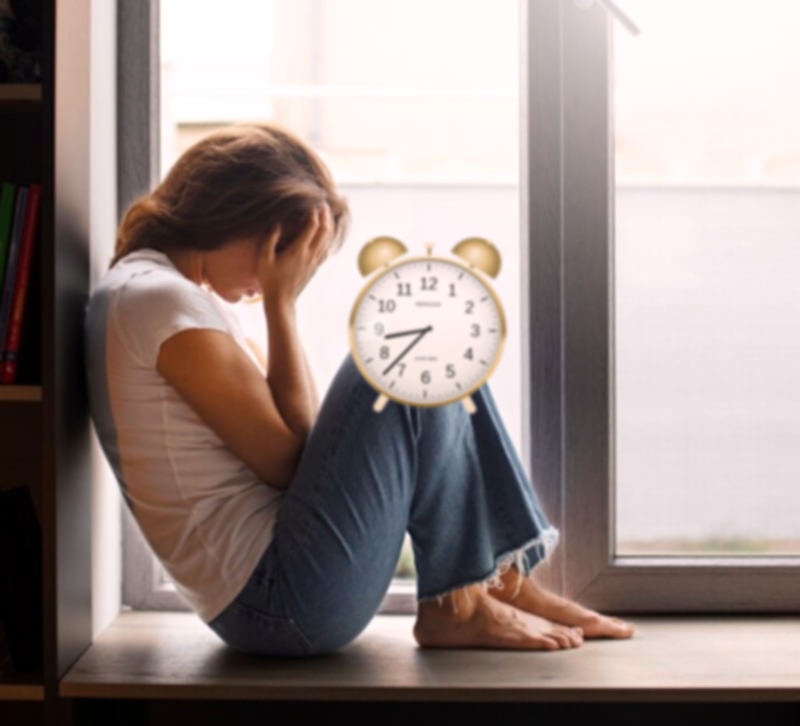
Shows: 8:37
